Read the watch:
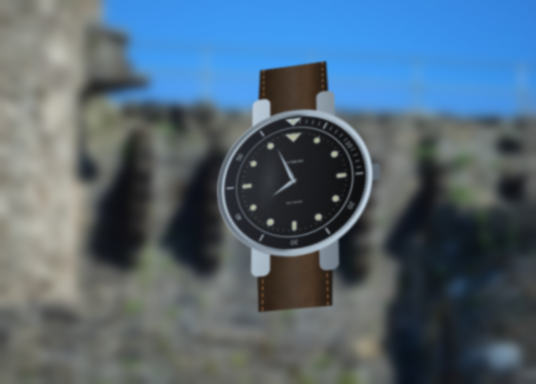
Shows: 7:56
